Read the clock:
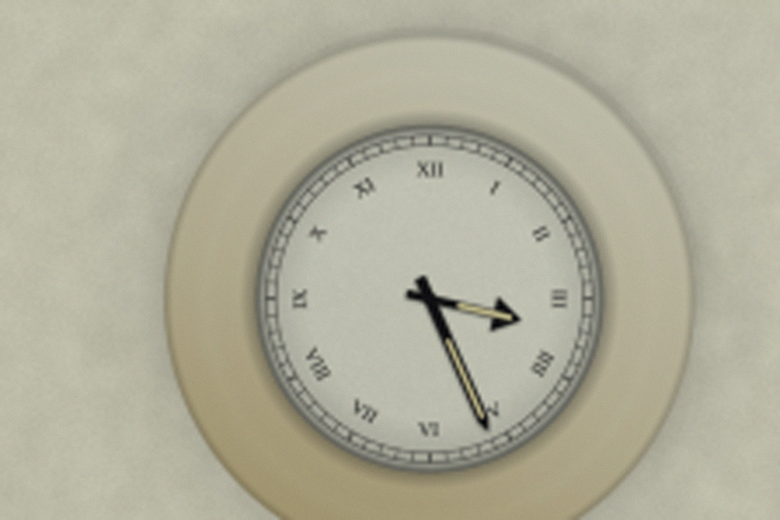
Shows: 3:26
